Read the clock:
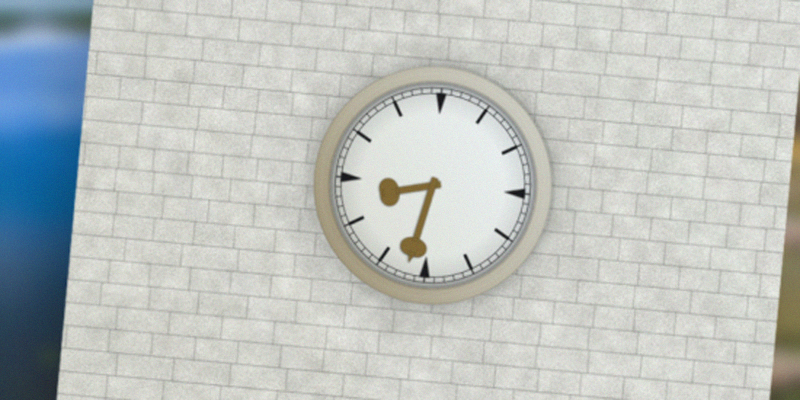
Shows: 8:32
